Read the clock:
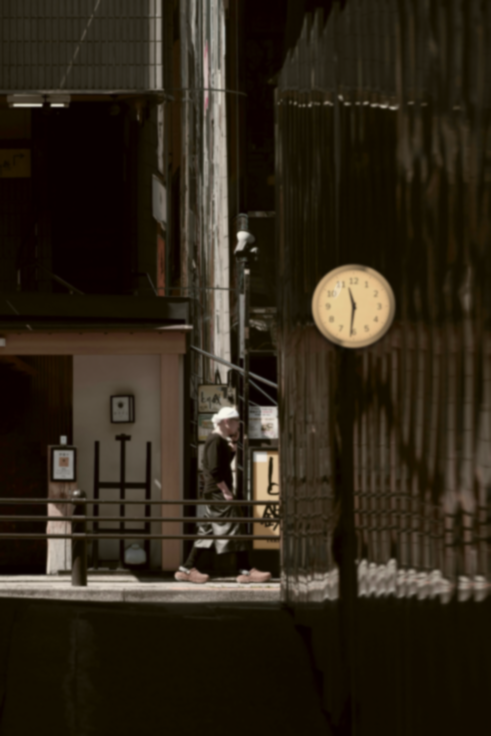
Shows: 11:31
